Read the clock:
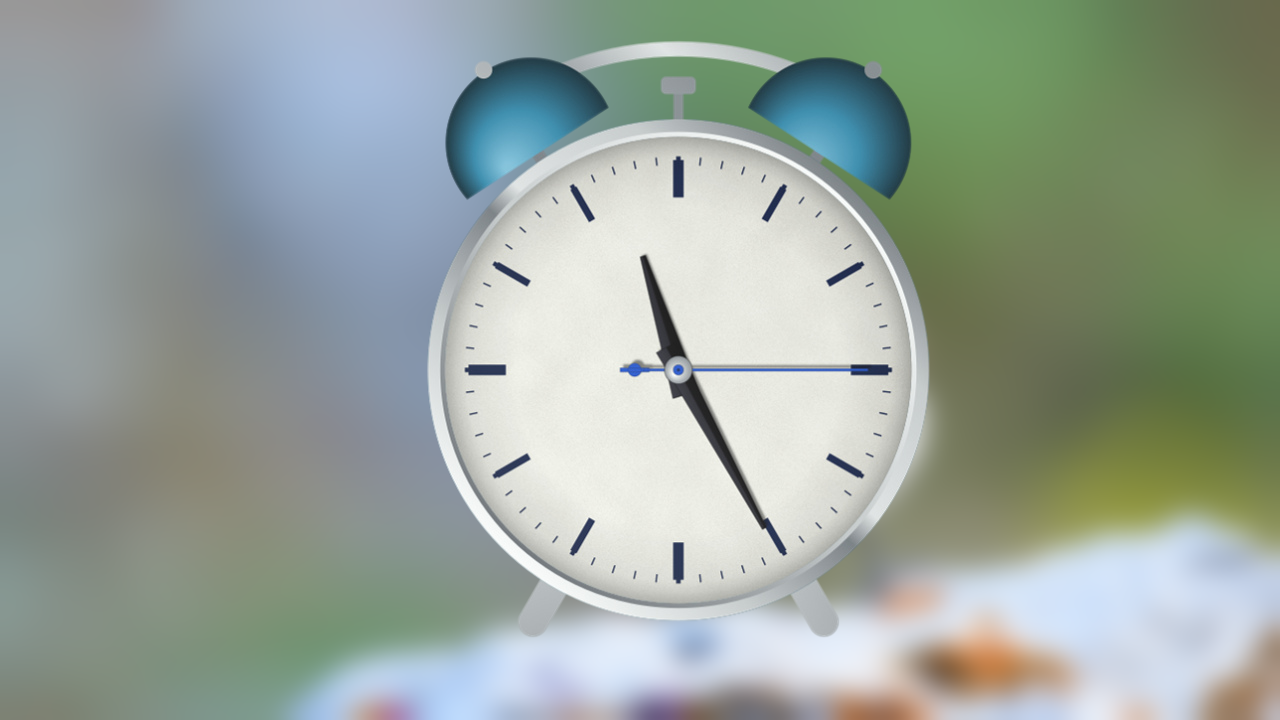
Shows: 11:25:15
